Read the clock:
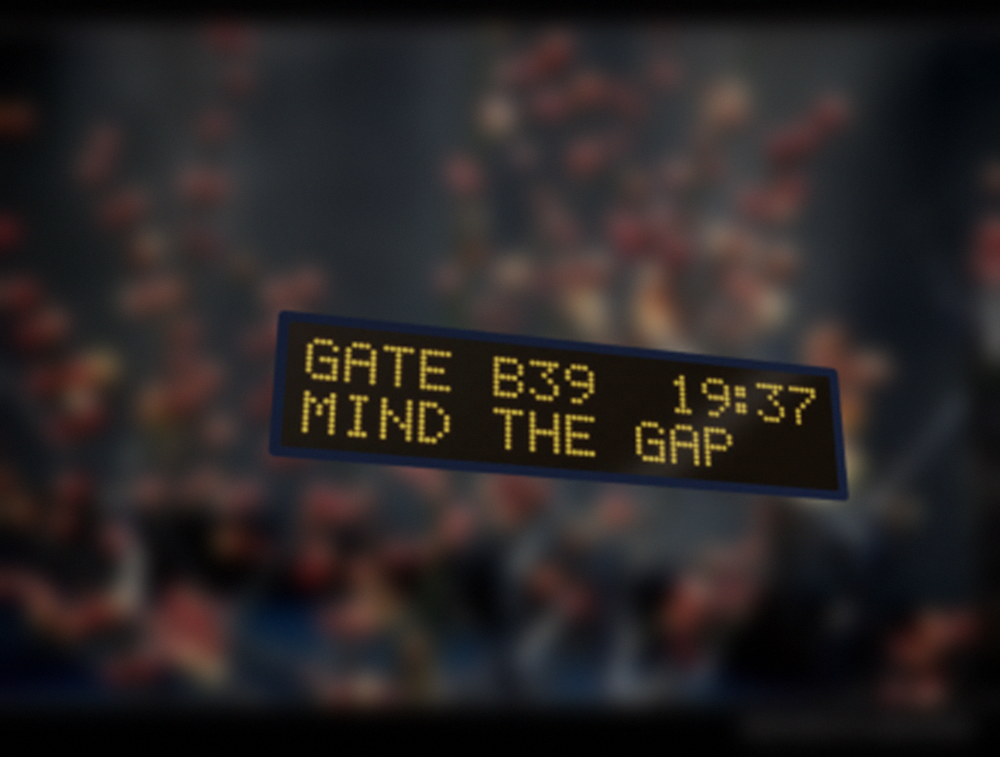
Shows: 19:37
